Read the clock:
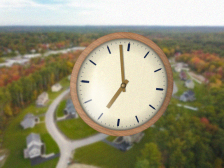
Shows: 6:58
